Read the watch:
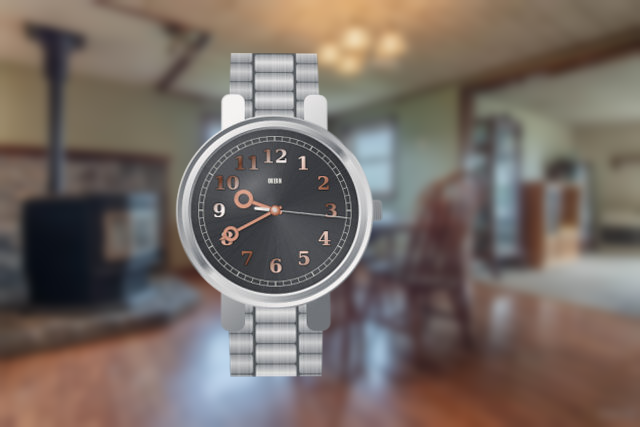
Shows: 9:40:16
